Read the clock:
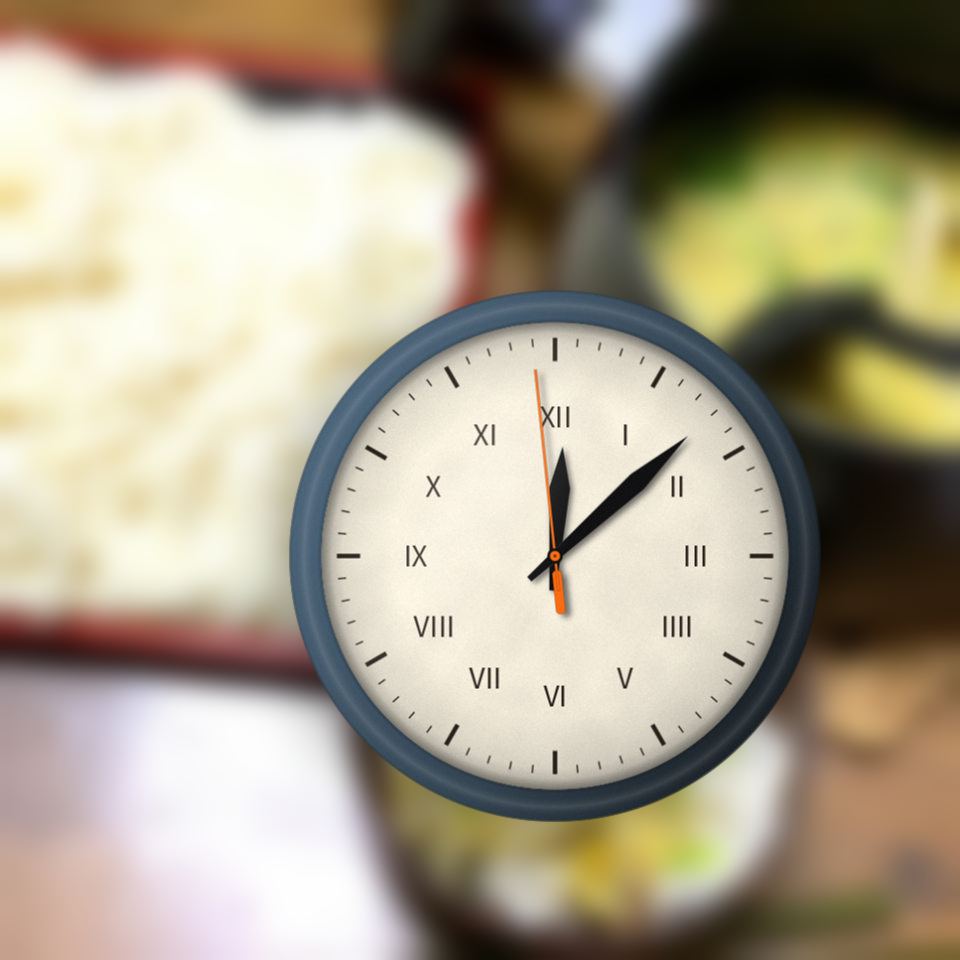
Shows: 12:07:59
